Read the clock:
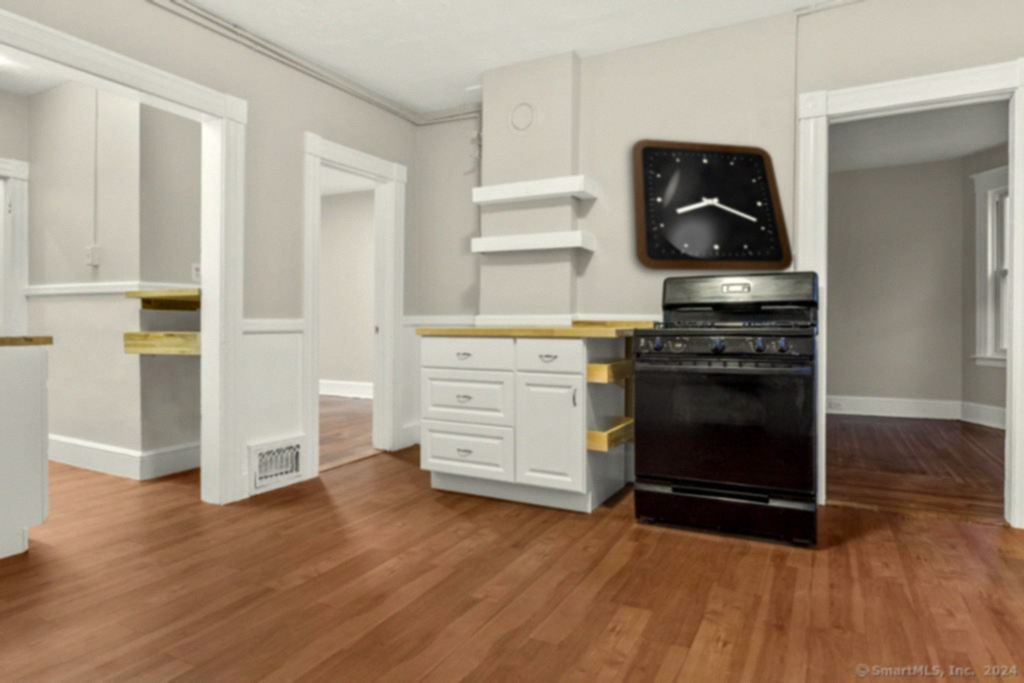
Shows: 8:19
